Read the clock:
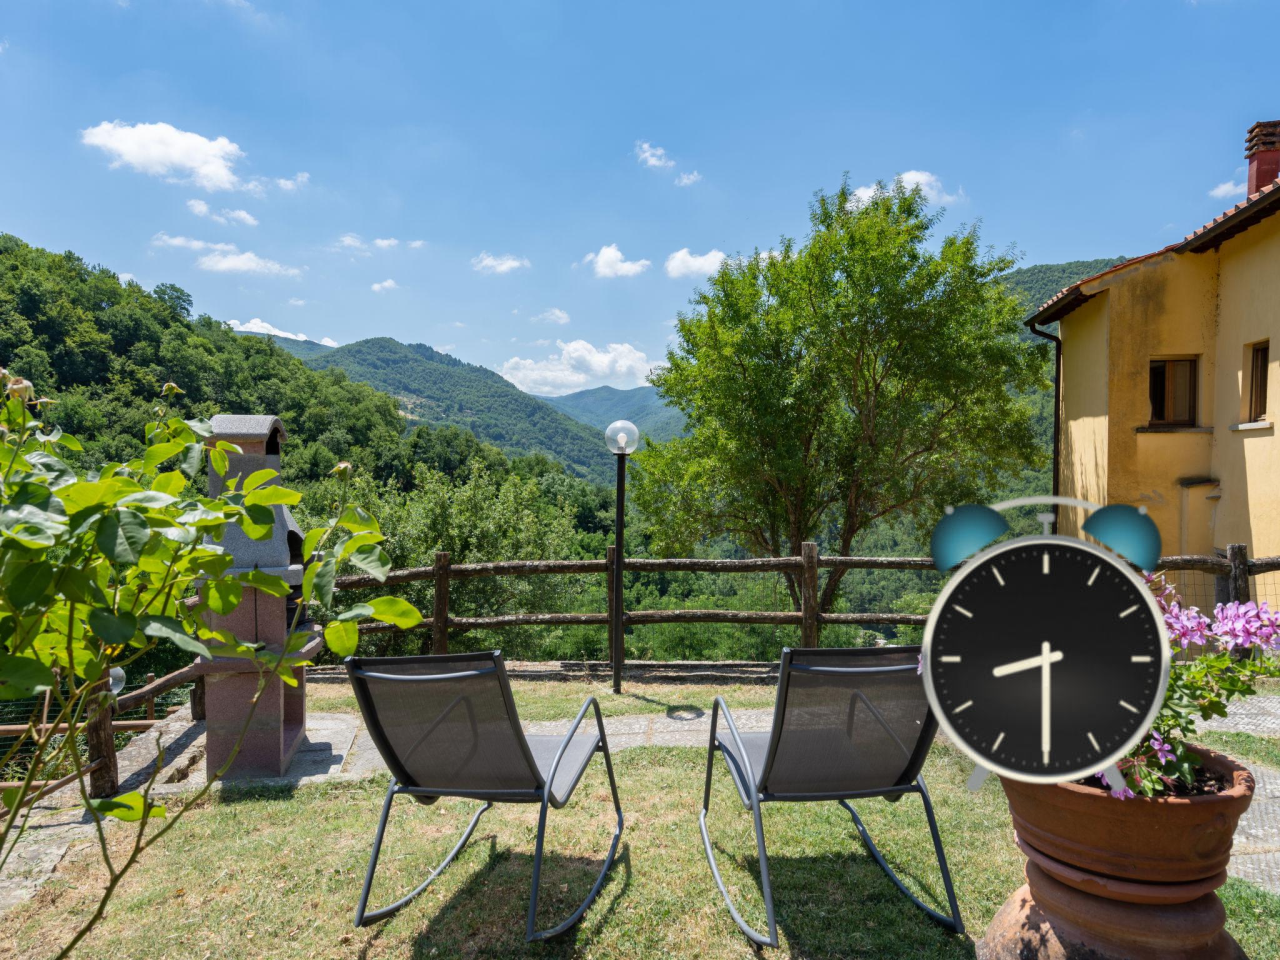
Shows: 8:30
